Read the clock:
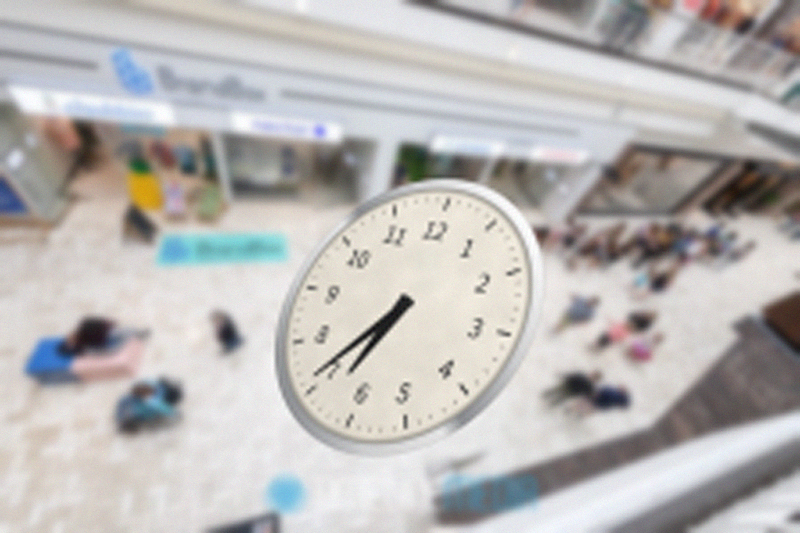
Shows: 6:36
